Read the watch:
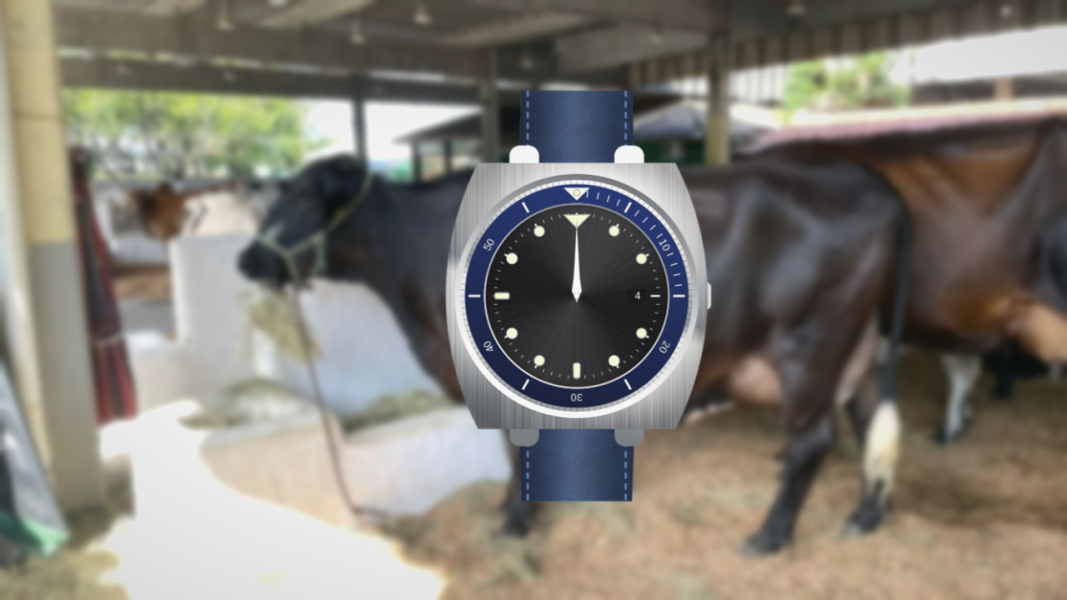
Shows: 12:00
